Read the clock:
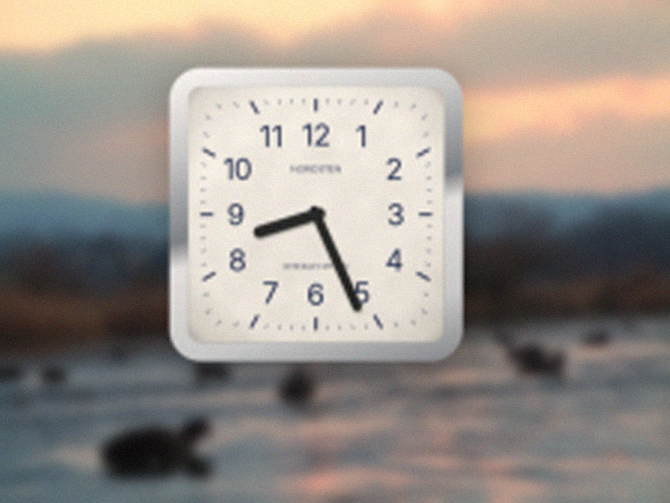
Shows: 8:26
